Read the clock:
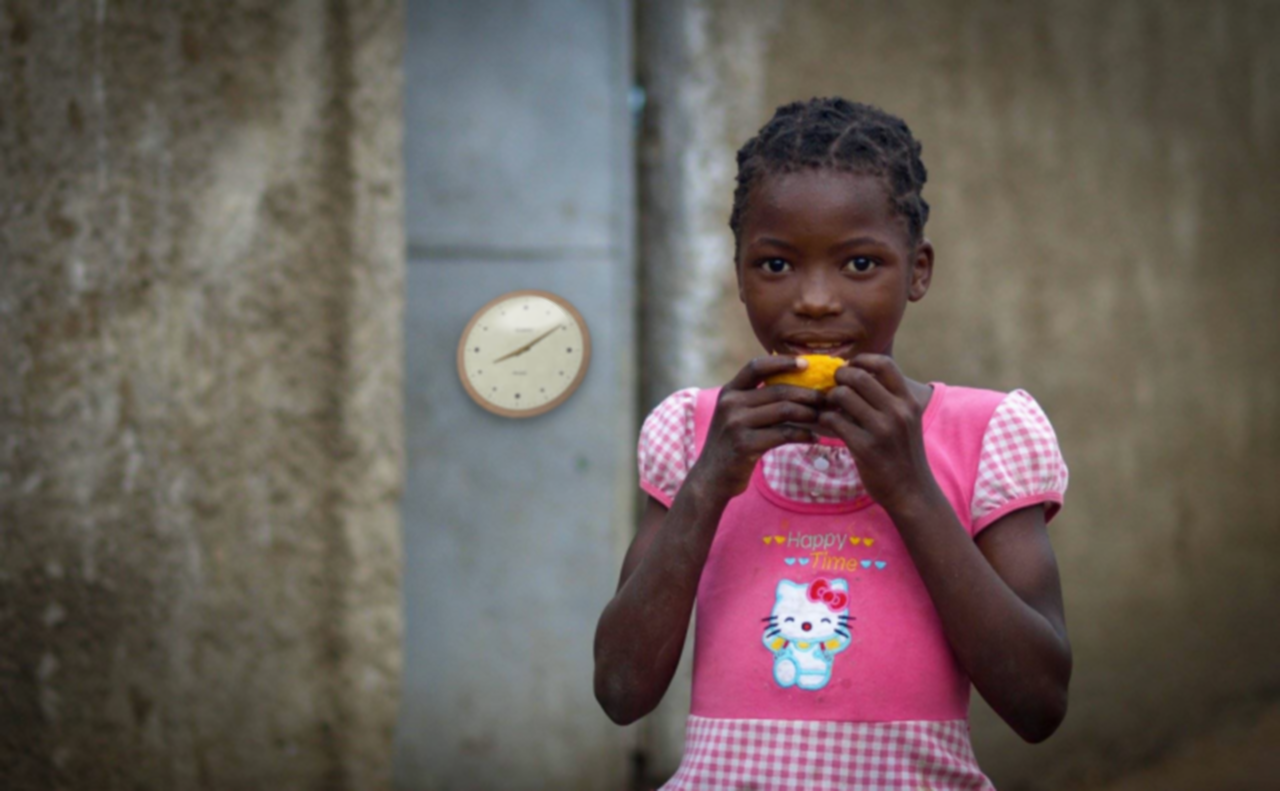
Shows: 8:09
